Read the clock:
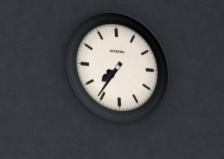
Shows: 7:36
